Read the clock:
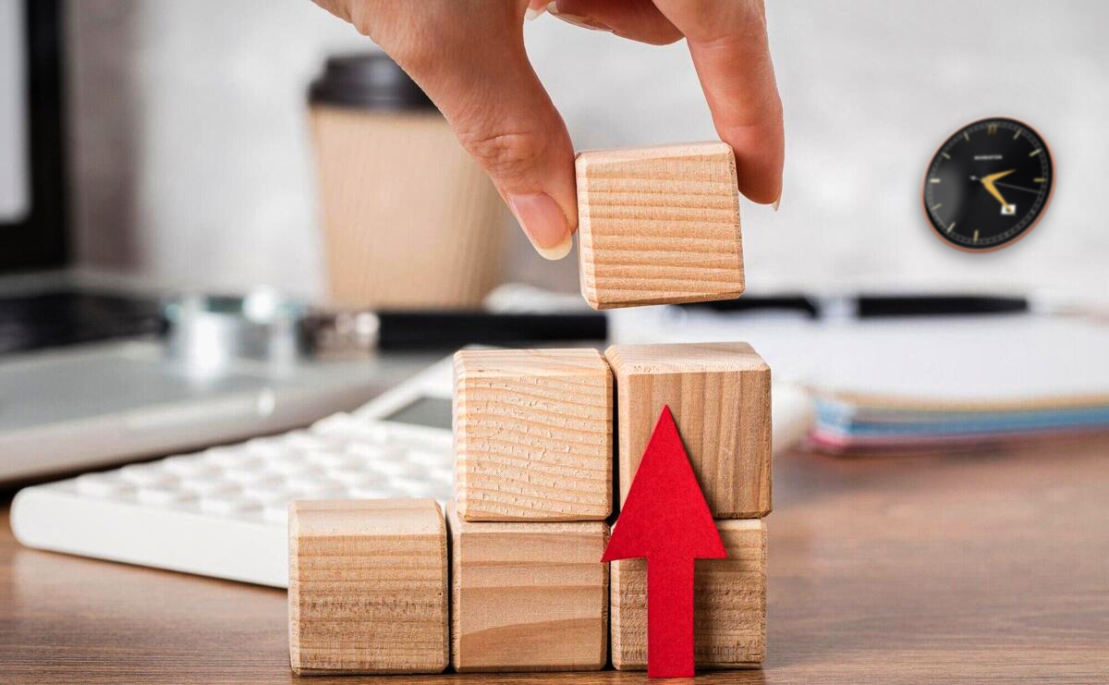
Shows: 2:22:17
